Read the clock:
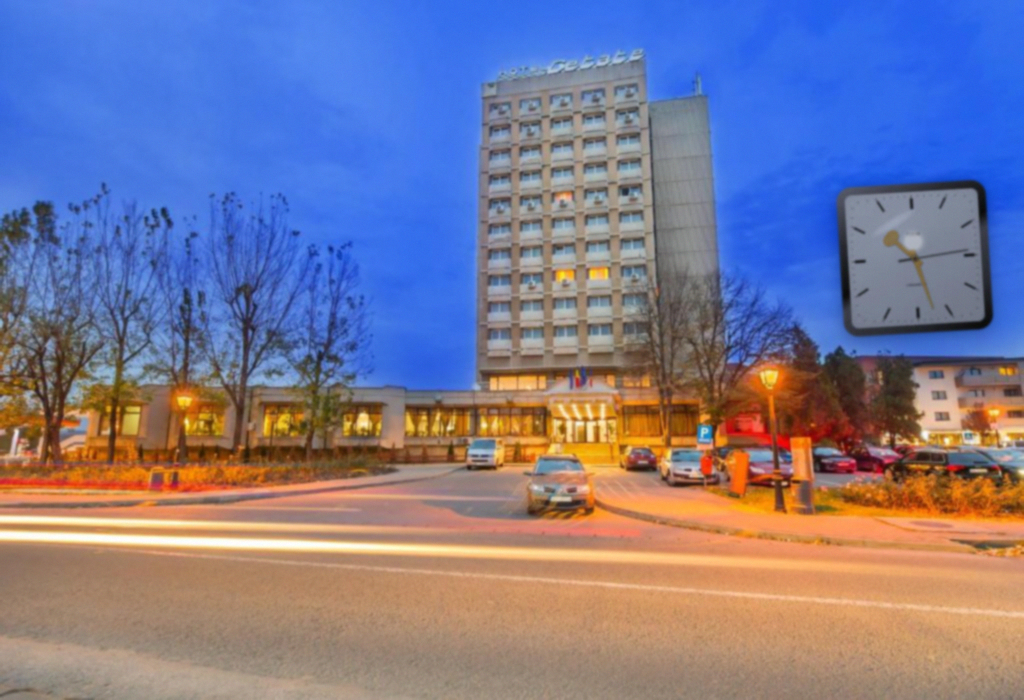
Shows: 10:27:14
